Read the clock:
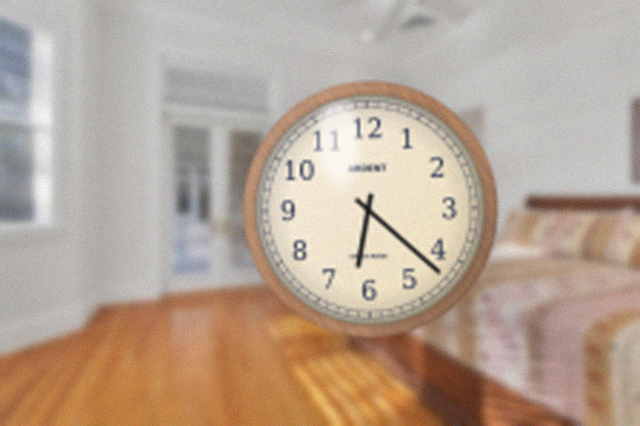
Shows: 6:22
